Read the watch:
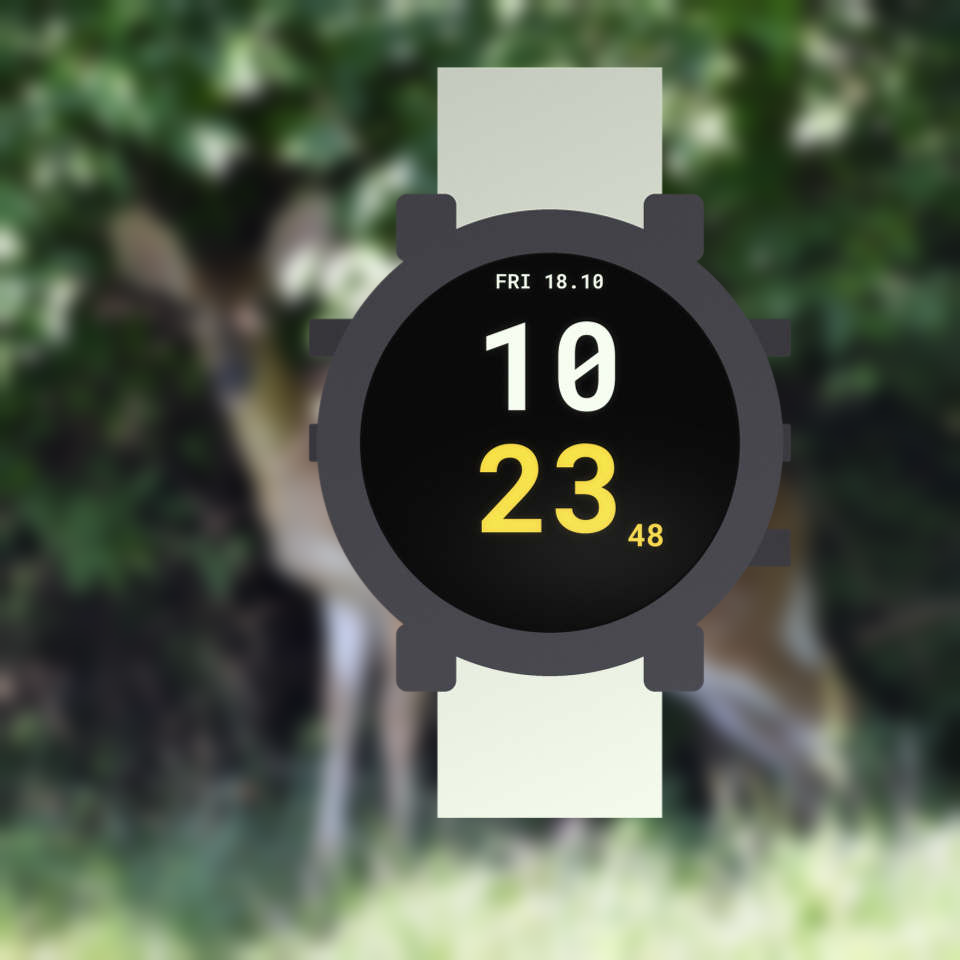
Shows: 10:23:48
